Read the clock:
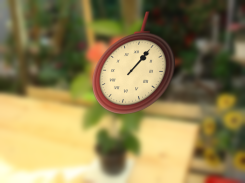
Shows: 1:05
